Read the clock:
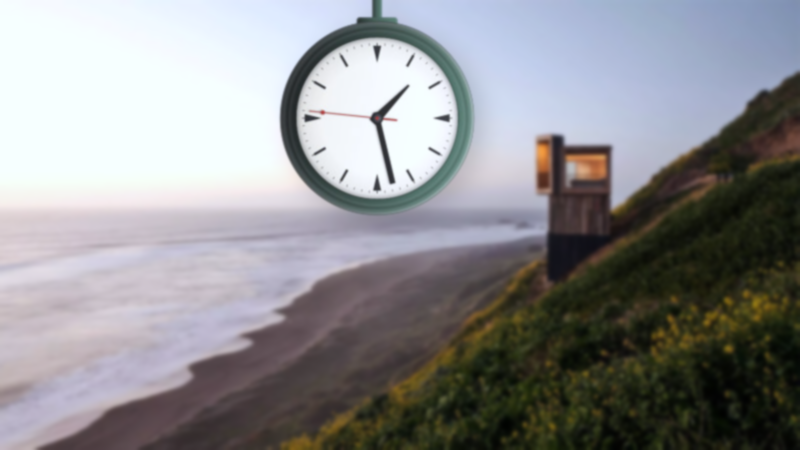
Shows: 1:27:46
